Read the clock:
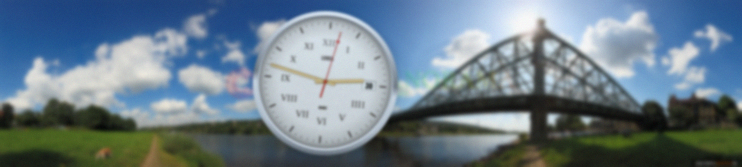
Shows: 2:47:02
